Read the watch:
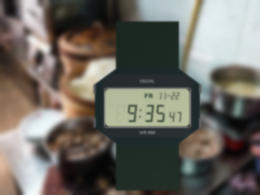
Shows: 9:35:47
